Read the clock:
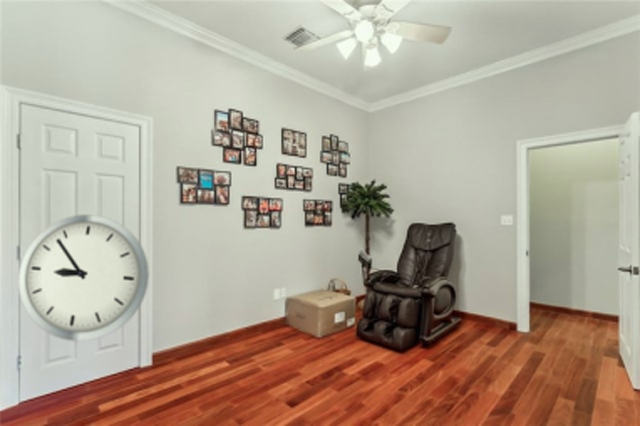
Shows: 8:53
